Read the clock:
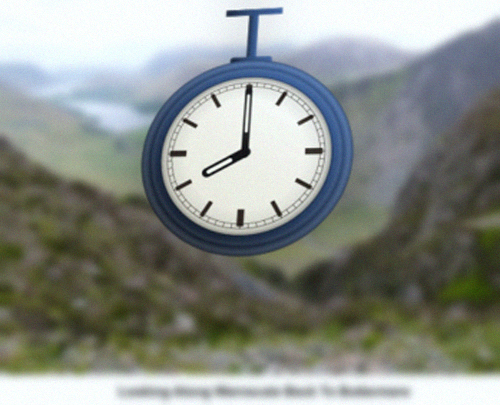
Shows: 8:00
